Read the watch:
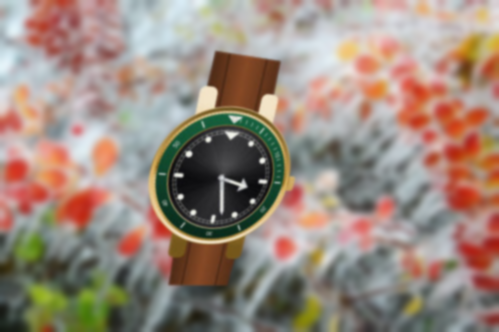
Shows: 3:28
